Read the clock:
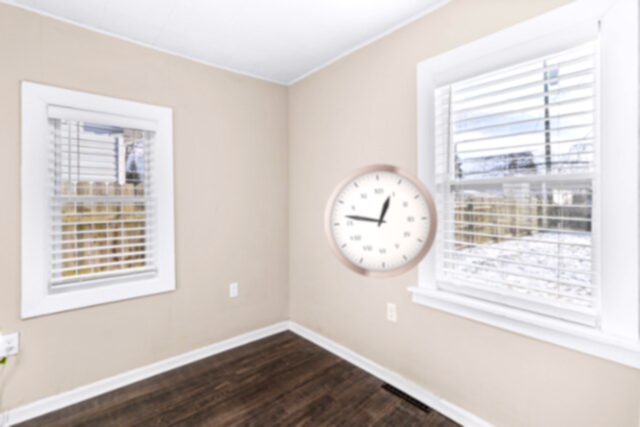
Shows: 12:47
